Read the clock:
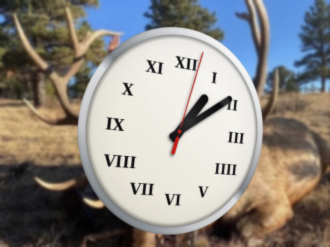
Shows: 1:09:02
